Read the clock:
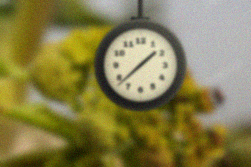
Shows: 1:38
